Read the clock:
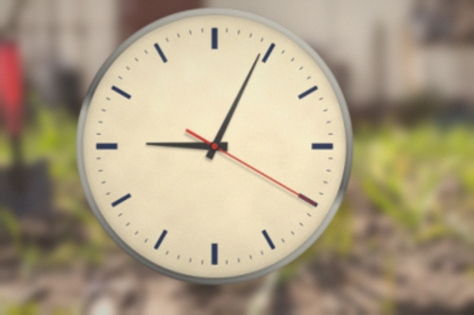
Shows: 9:04:20
